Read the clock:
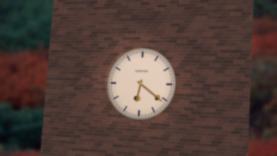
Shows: 6:21
